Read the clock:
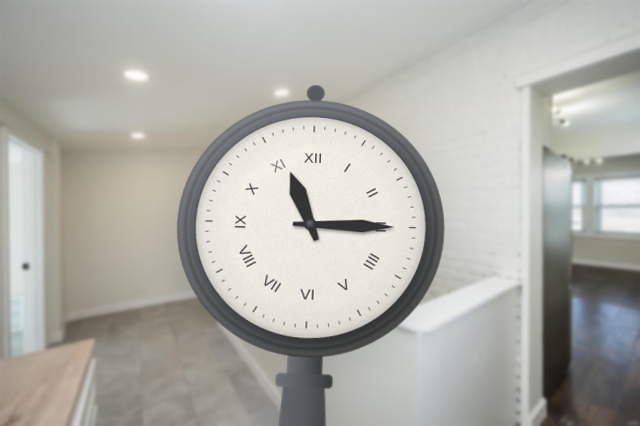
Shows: 11:15
